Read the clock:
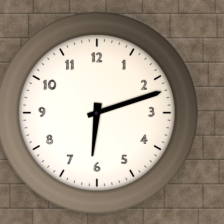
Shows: 6:12
